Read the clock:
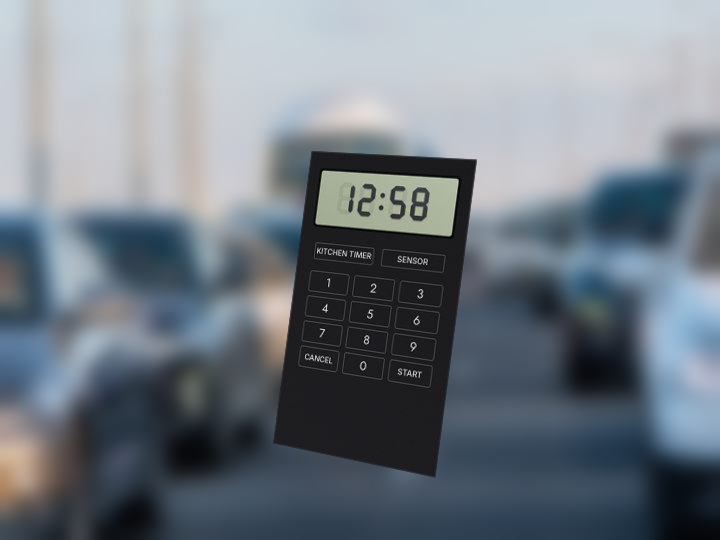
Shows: 12:58
